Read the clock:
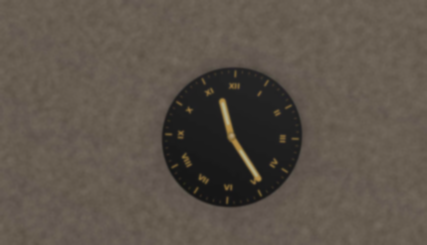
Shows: 11:24
